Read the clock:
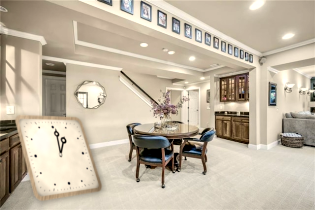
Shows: 1:01
